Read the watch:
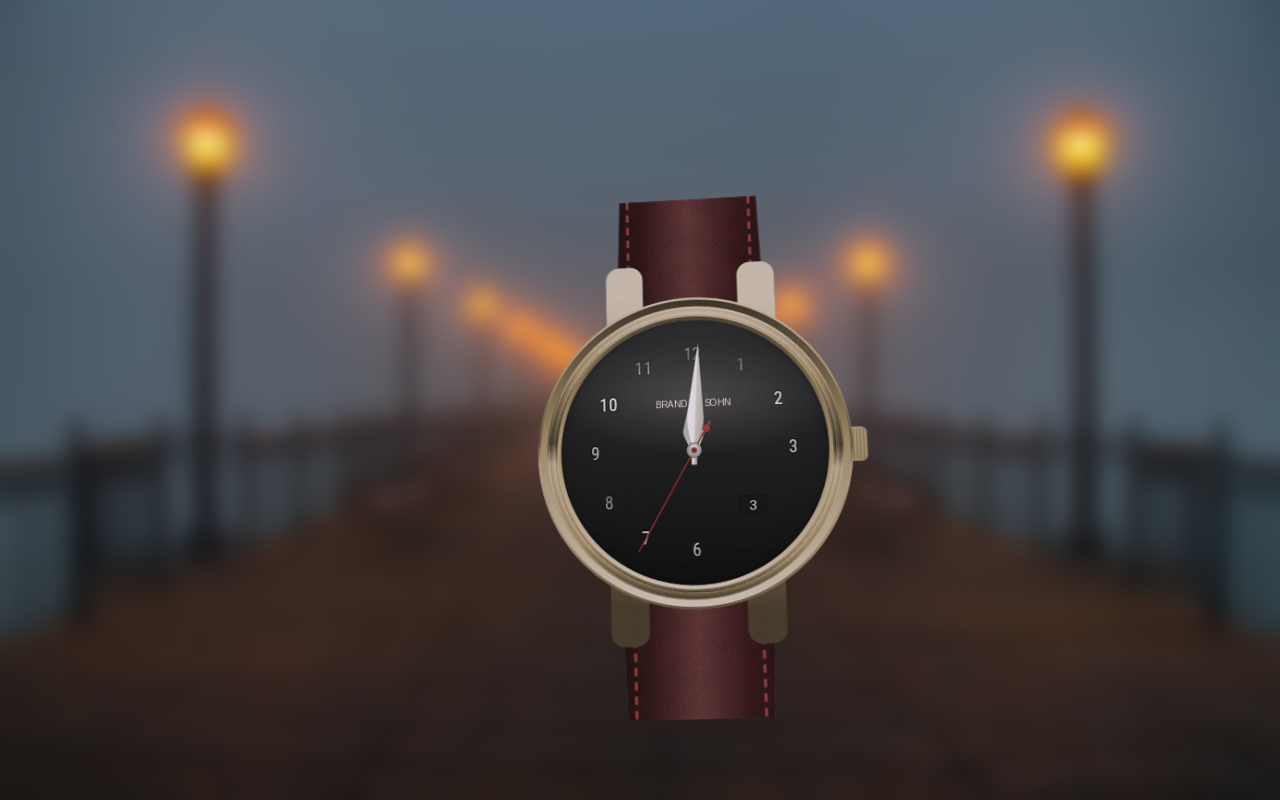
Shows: 12:00:35
